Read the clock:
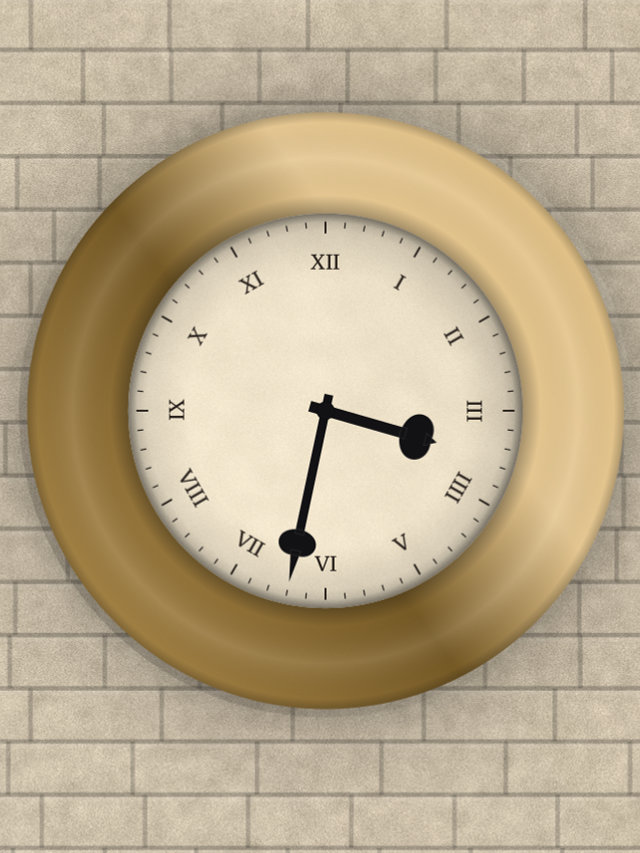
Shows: 3:32
